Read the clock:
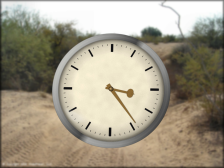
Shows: 3:24
